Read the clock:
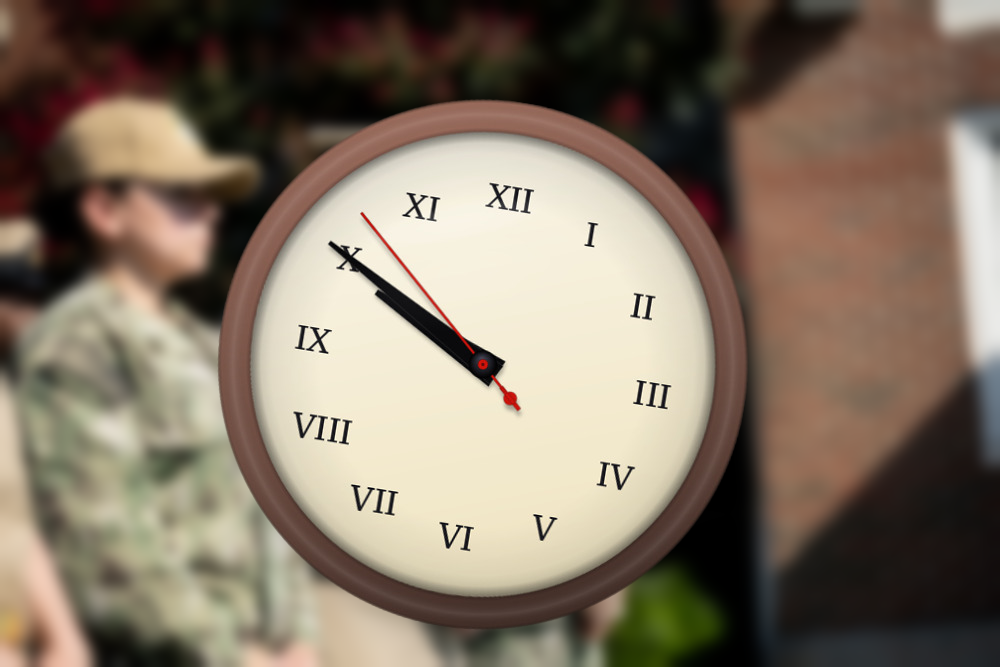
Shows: 9:49:52
